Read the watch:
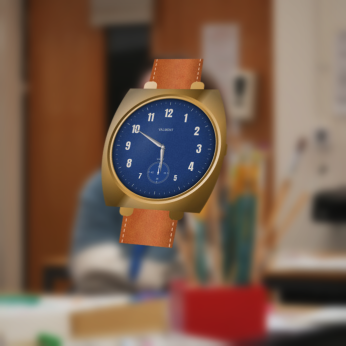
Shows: 5:50
